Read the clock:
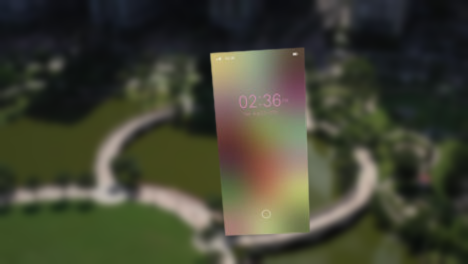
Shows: 2:36
